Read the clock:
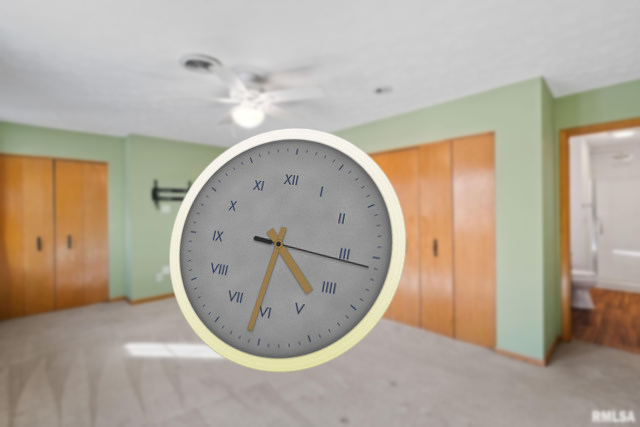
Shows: 4:31:16
